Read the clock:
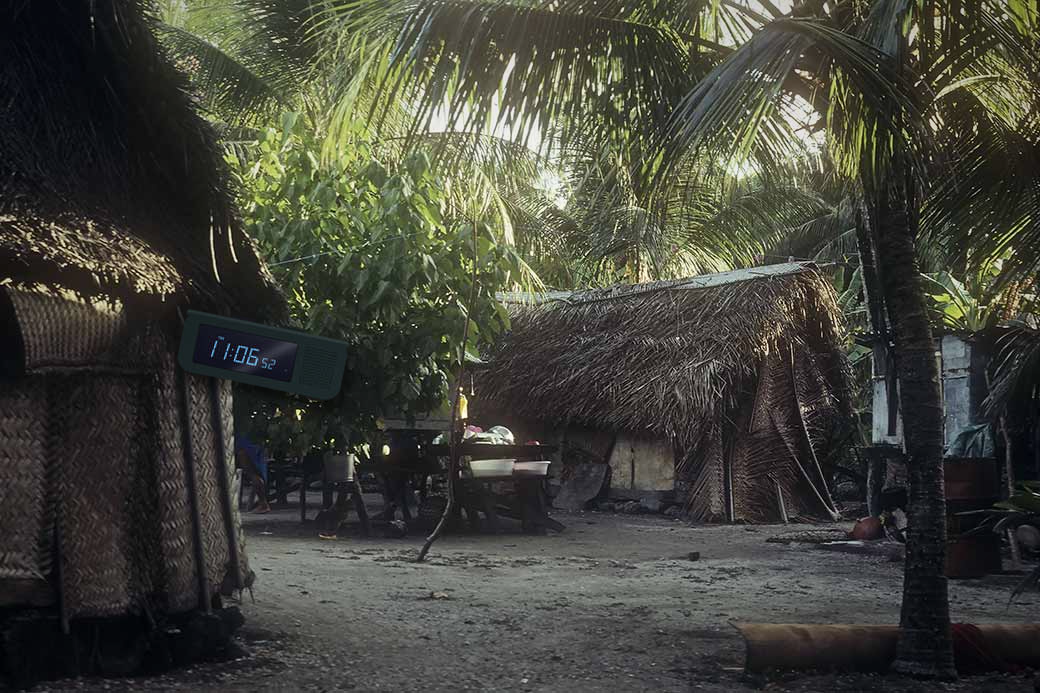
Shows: 11:06:52
